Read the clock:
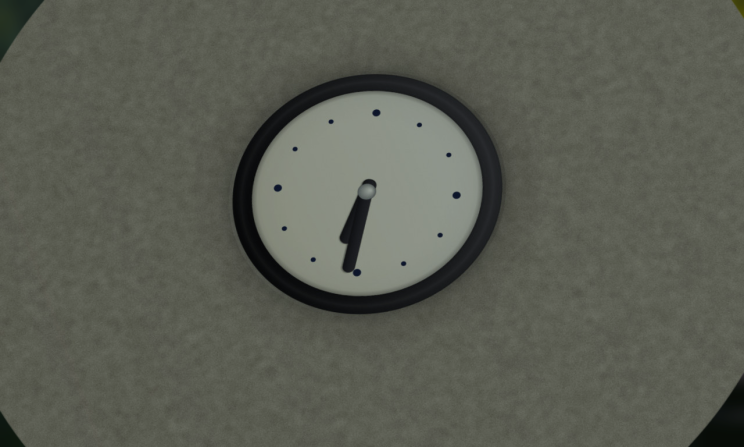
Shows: 6:31
